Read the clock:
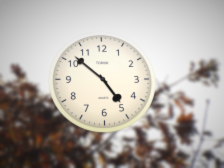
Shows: 4:52
